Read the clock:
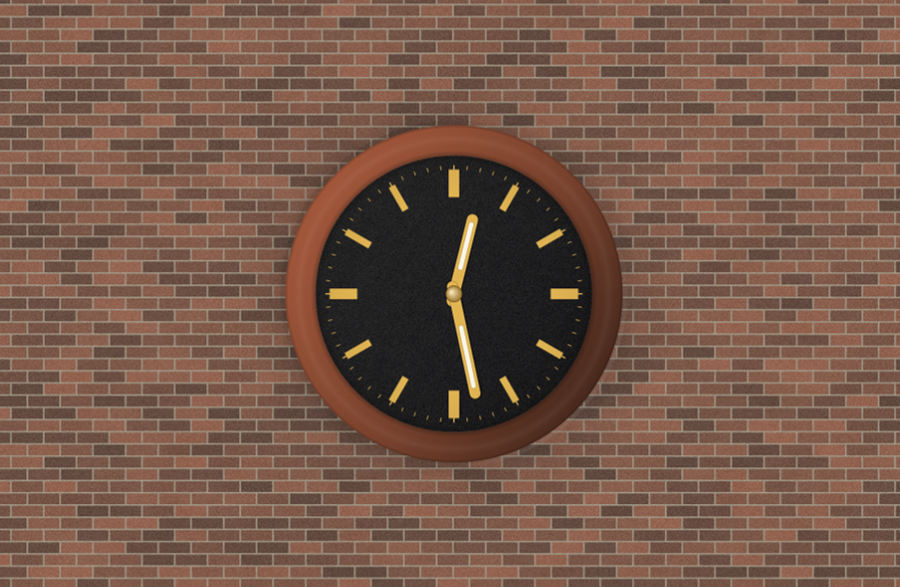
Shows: 12:28
